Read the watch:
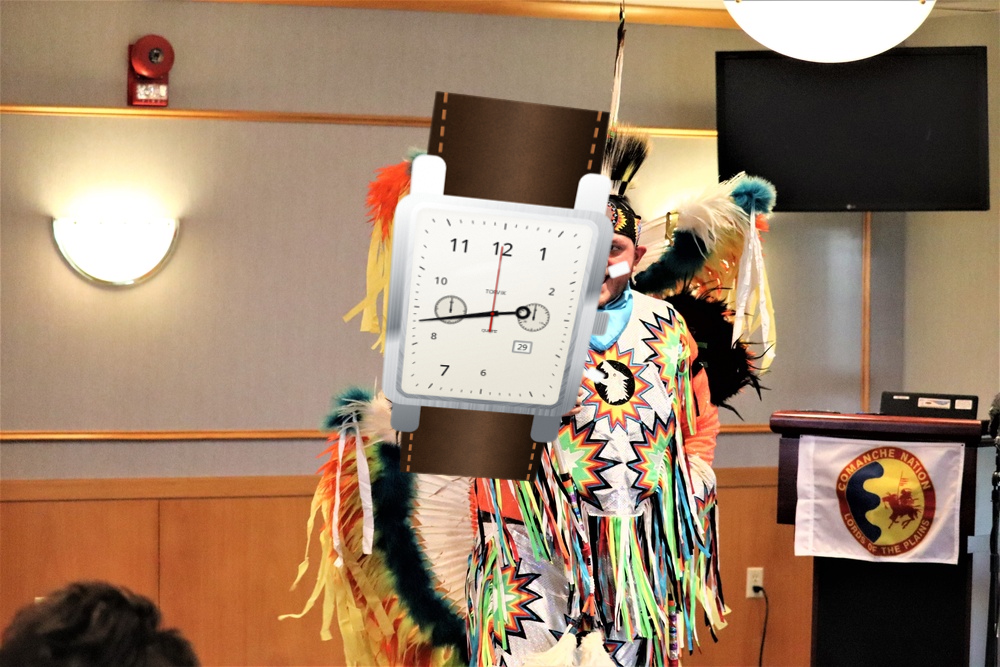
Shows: 2:43
